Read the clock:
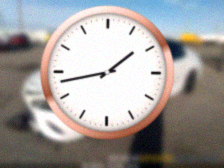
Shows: 1:43
